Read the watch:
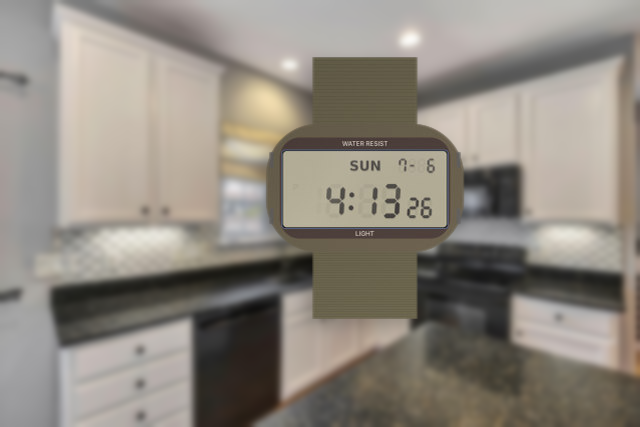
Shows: 4:13:26
